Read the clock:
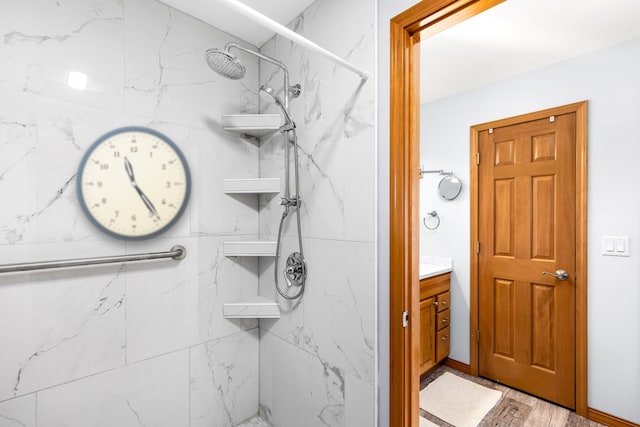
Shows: 11:24
